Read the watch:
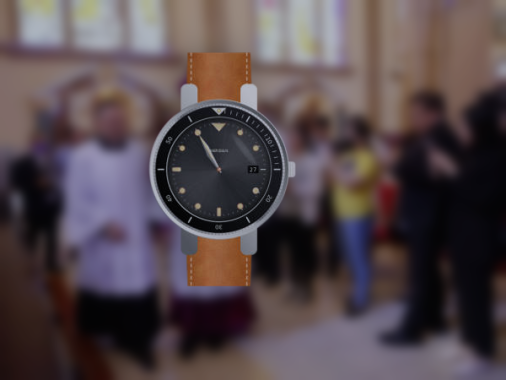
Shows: 10:55
